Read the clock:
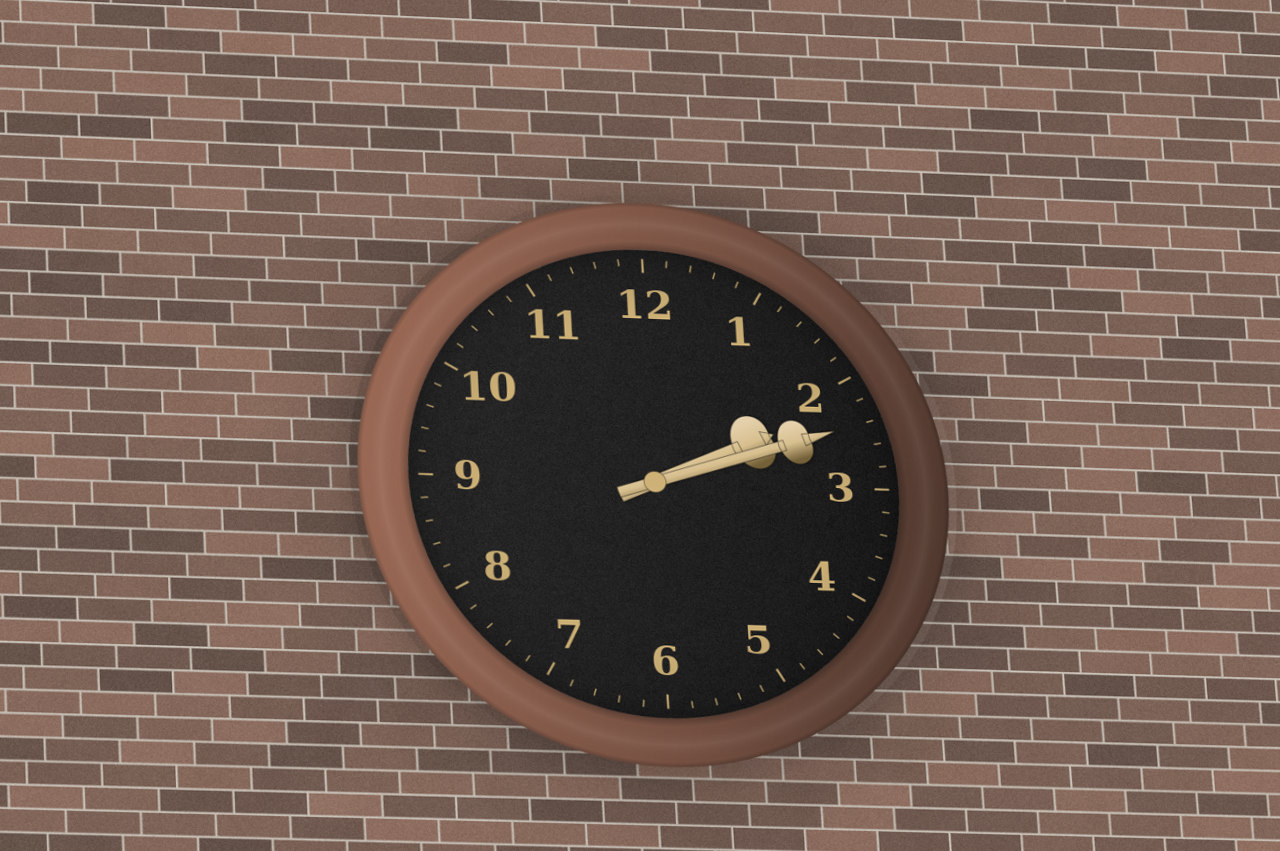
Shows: 2:12
